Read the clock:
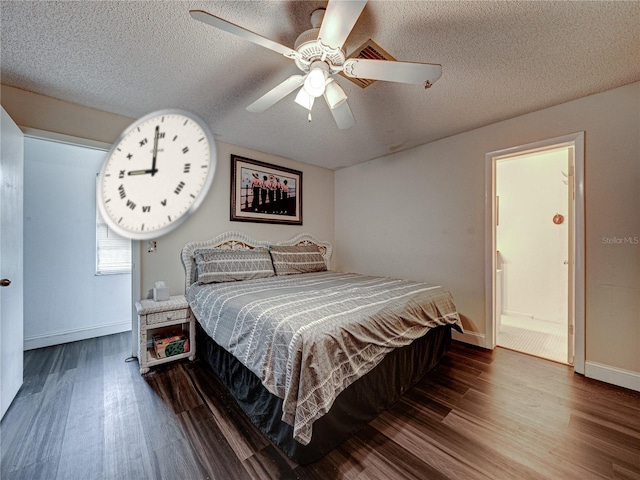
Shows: 8:59
